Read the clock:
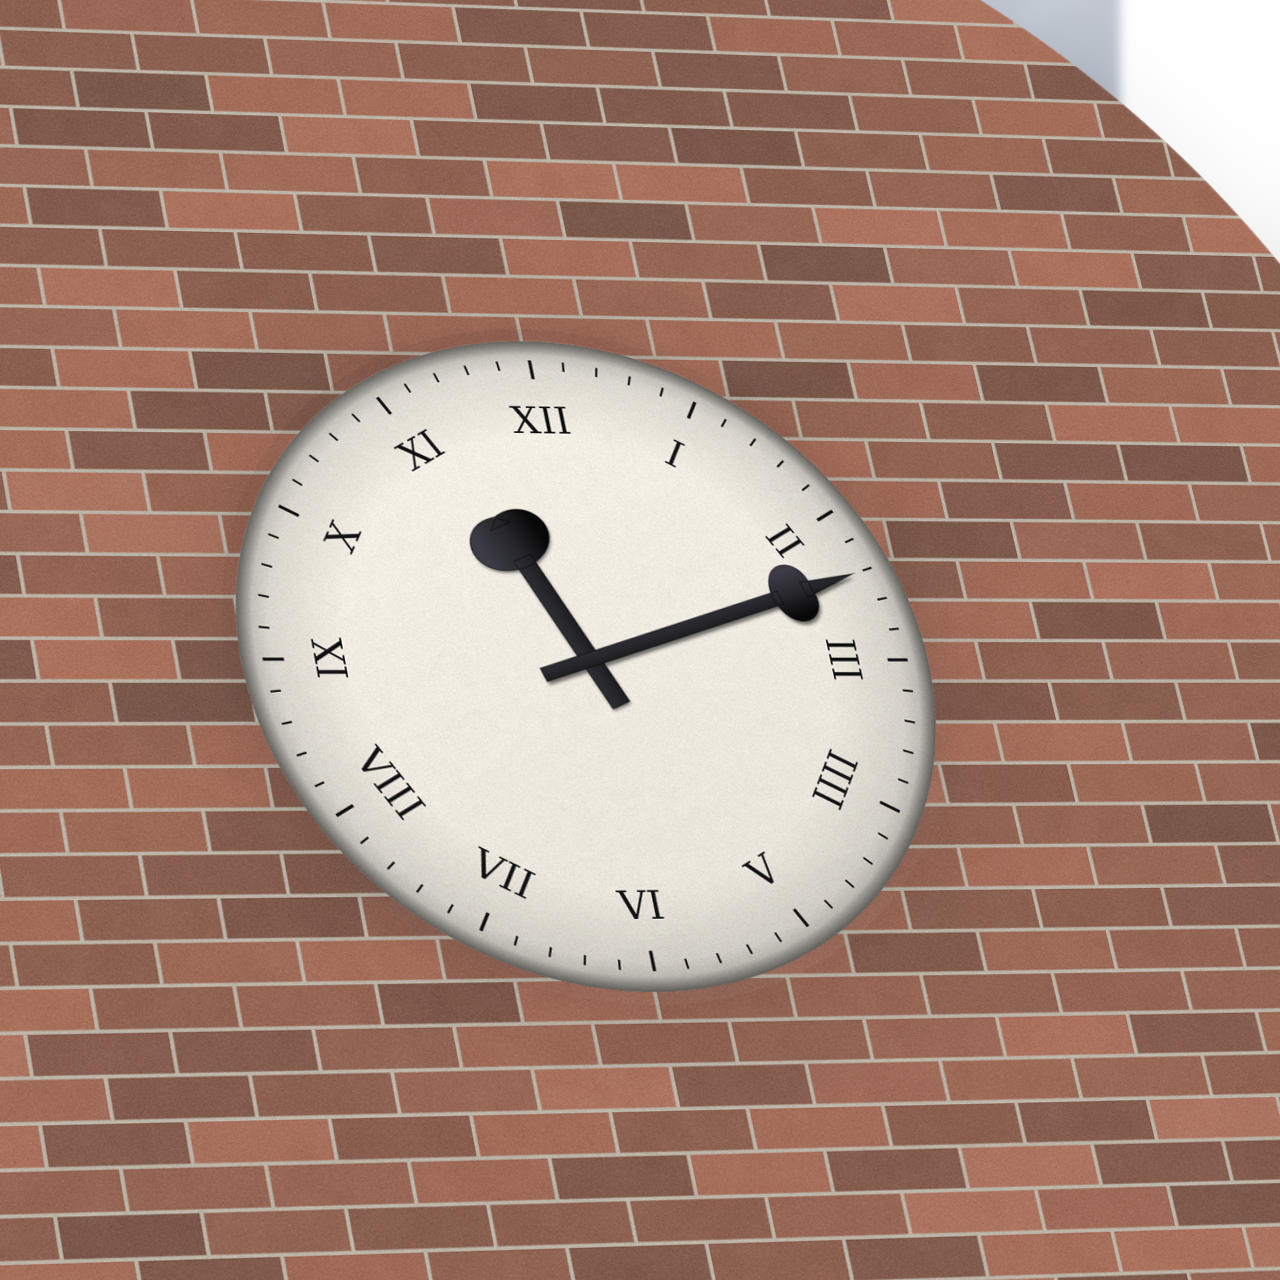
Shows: 11:12
